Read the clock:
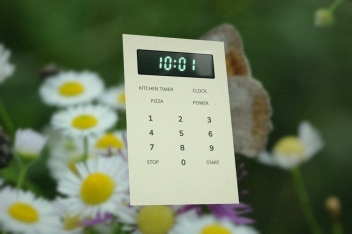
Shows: 10:01
